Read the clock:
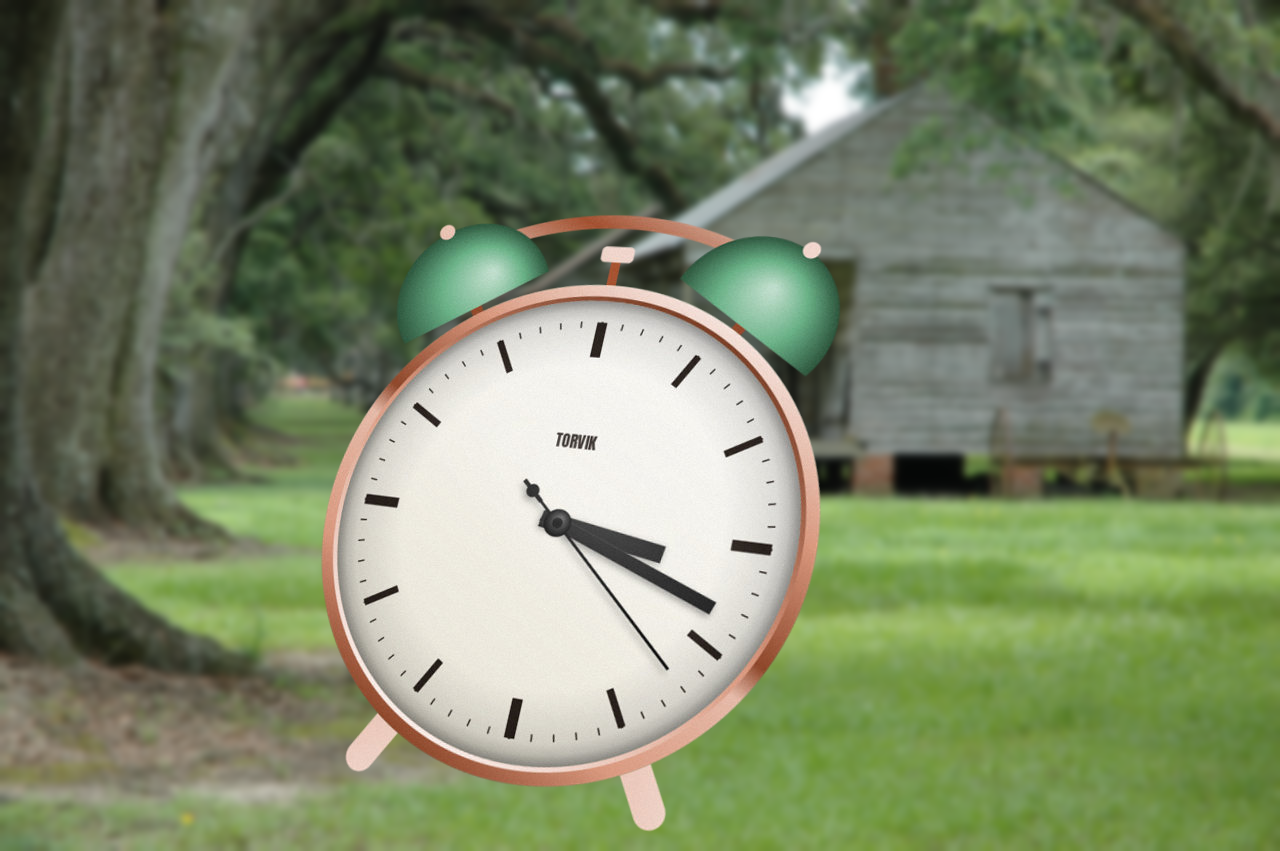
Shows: 3:18:22
